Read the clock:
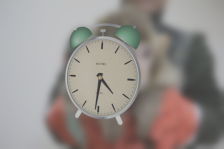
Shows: 4:31
